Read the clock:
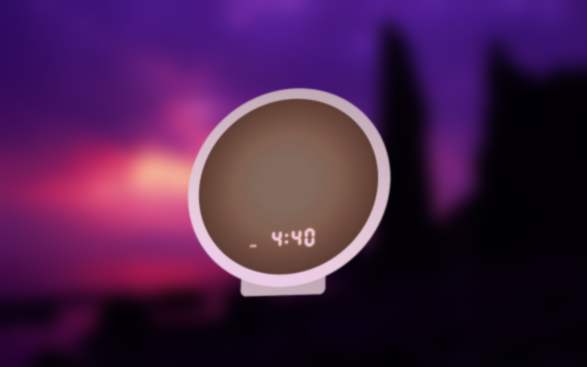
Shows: 4:40
